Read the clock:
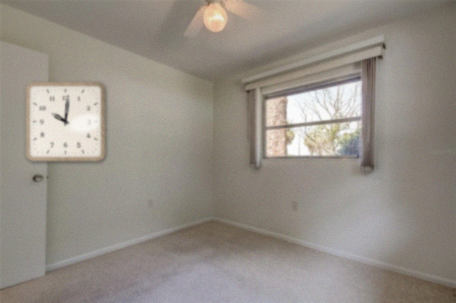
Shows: 10:01
